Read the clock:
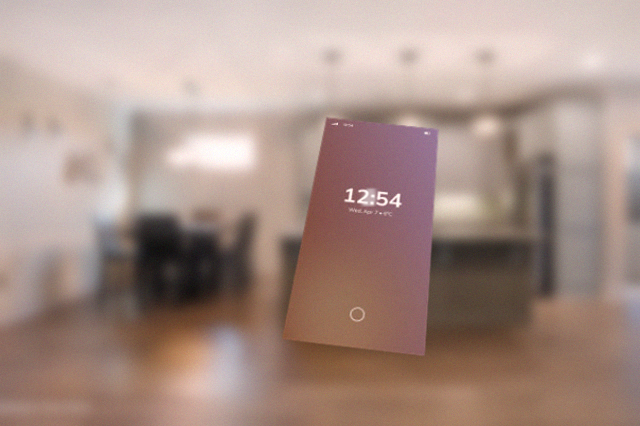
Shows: 12:54
